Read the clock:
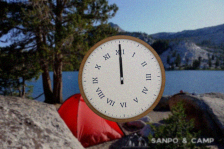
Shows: 12:00
